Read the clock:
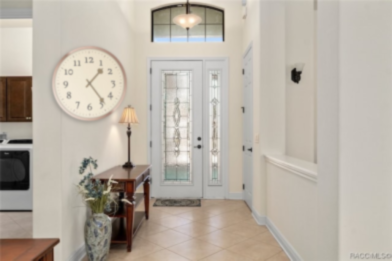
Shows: 1:24
